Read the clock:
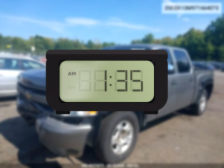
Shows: 1:35
